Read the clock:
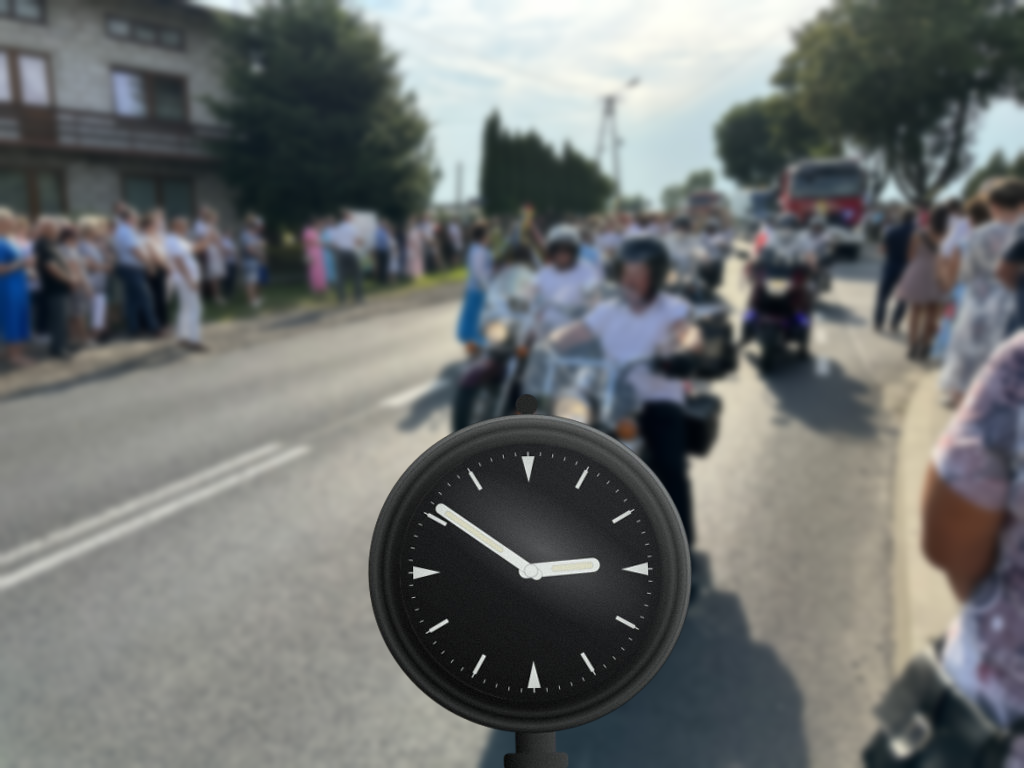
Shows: 2:51
